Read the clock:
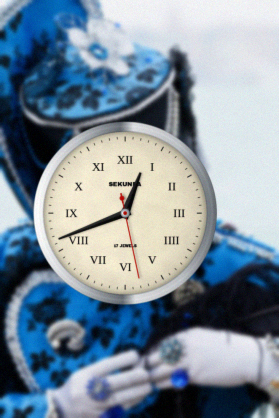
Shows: 12:41:28
